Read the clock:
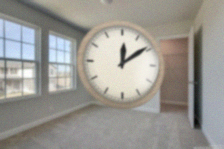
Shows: 12:09
